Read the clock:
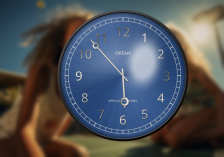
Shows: 5:53
